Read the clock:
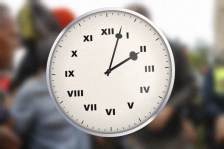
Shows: 2:03
